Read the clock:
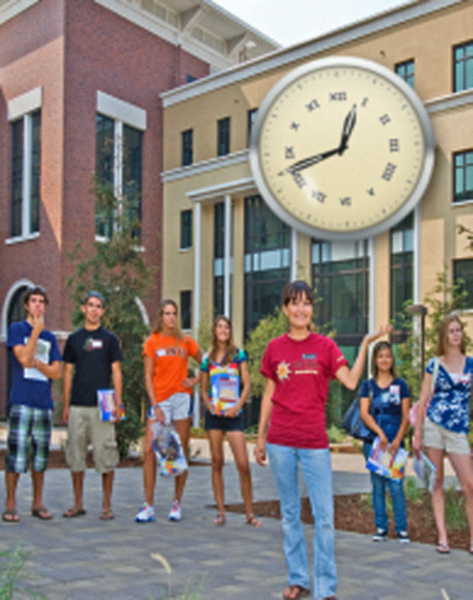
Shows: 12:42
